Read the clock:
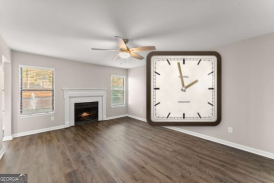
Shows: 1:58
